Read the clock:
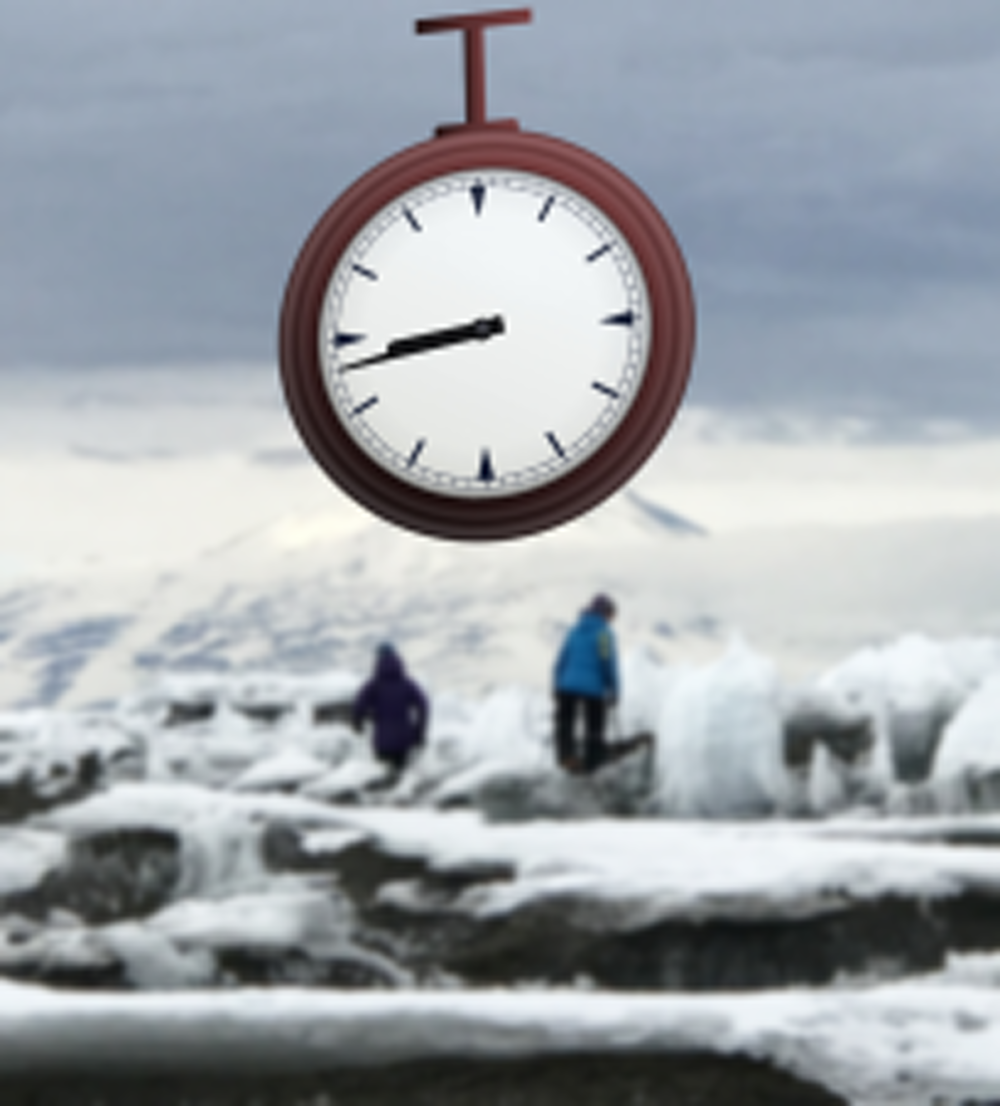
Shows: 8:43
